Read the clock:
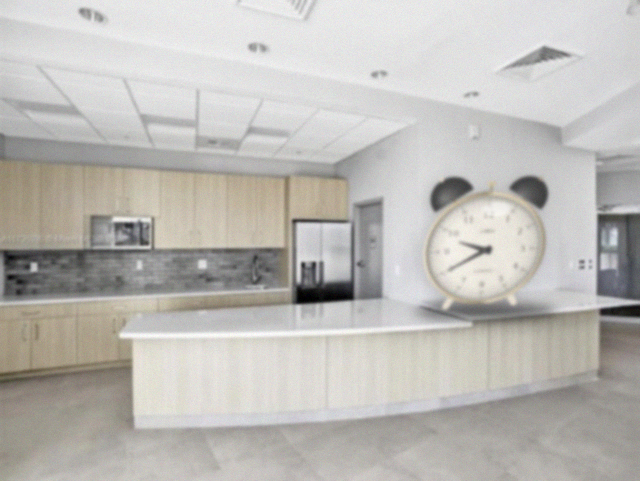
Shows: 9:40
